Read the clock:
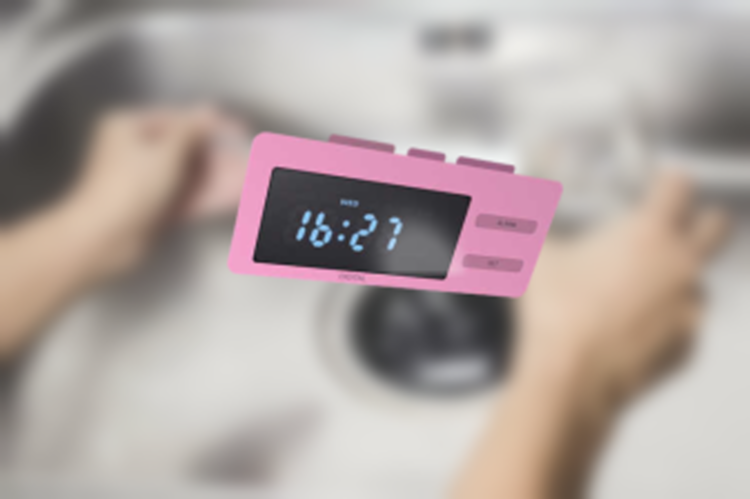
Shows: 16:27
